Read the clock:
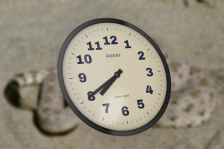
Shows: 7:40
